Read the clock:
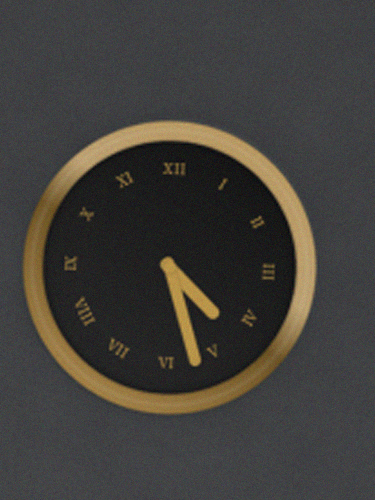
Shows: 4:27
